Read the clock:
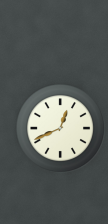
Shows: 12:41
